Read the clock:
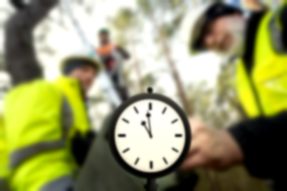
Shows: 10:59
